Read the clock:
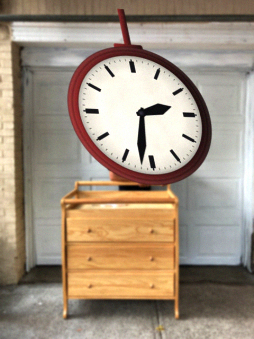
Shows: 2:32
